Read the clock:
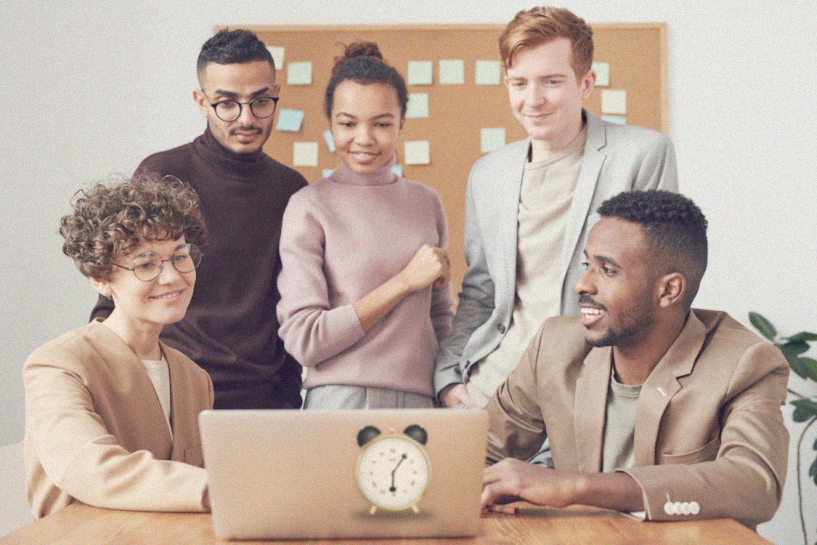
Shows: 6:06
